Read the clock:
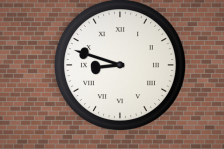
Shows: 8:48
